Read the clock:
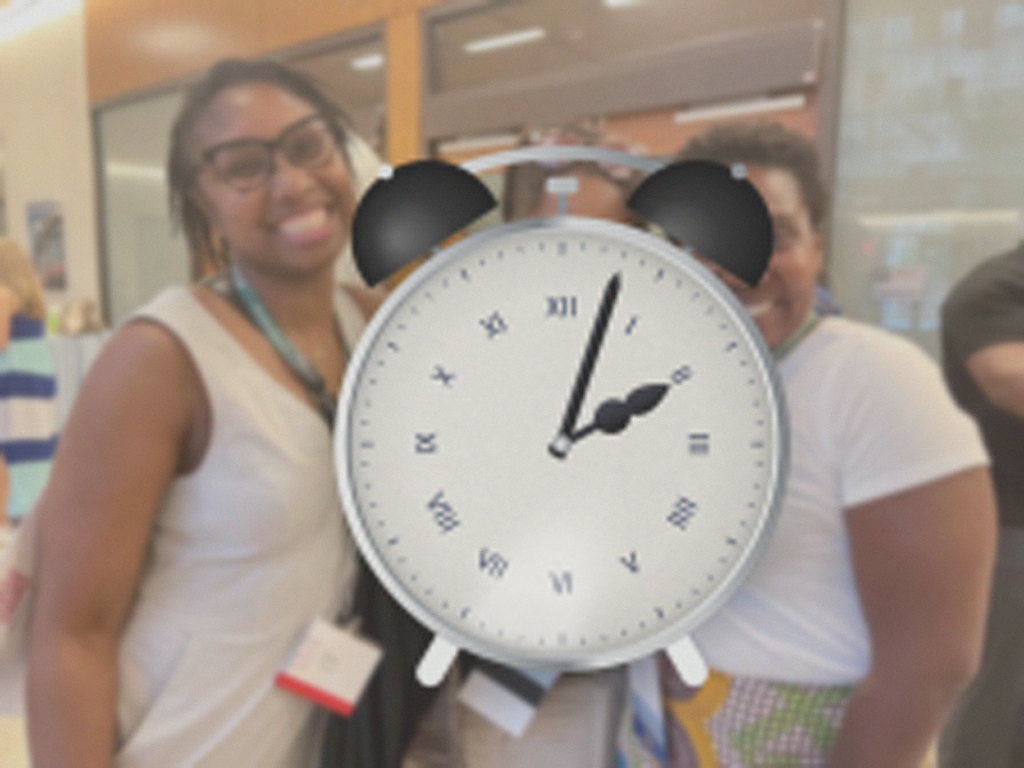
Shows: 2:03
